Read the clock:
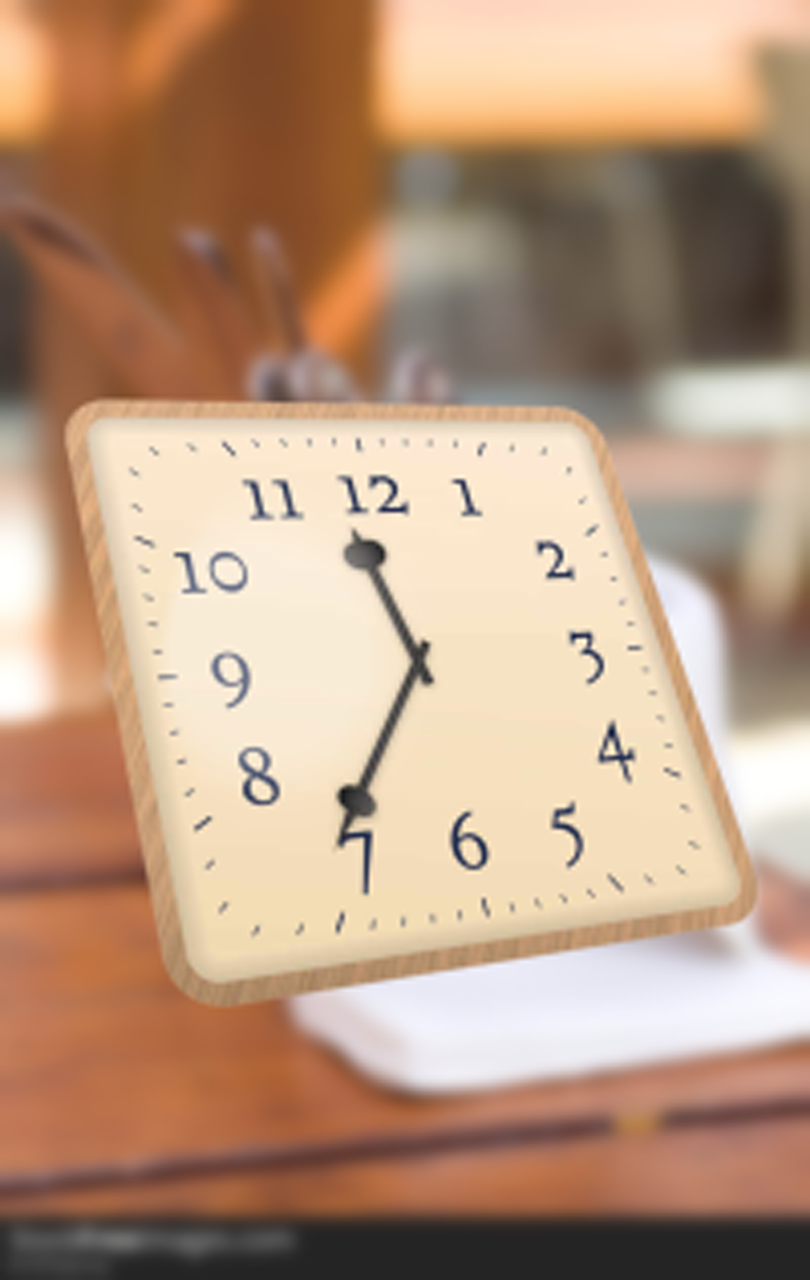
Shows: 11:36
